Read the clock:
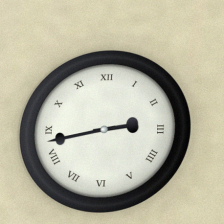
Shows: 2:43
